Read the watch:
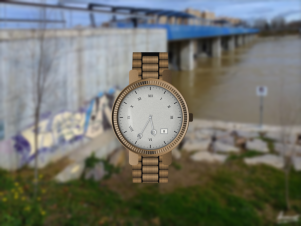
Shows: 5:35
